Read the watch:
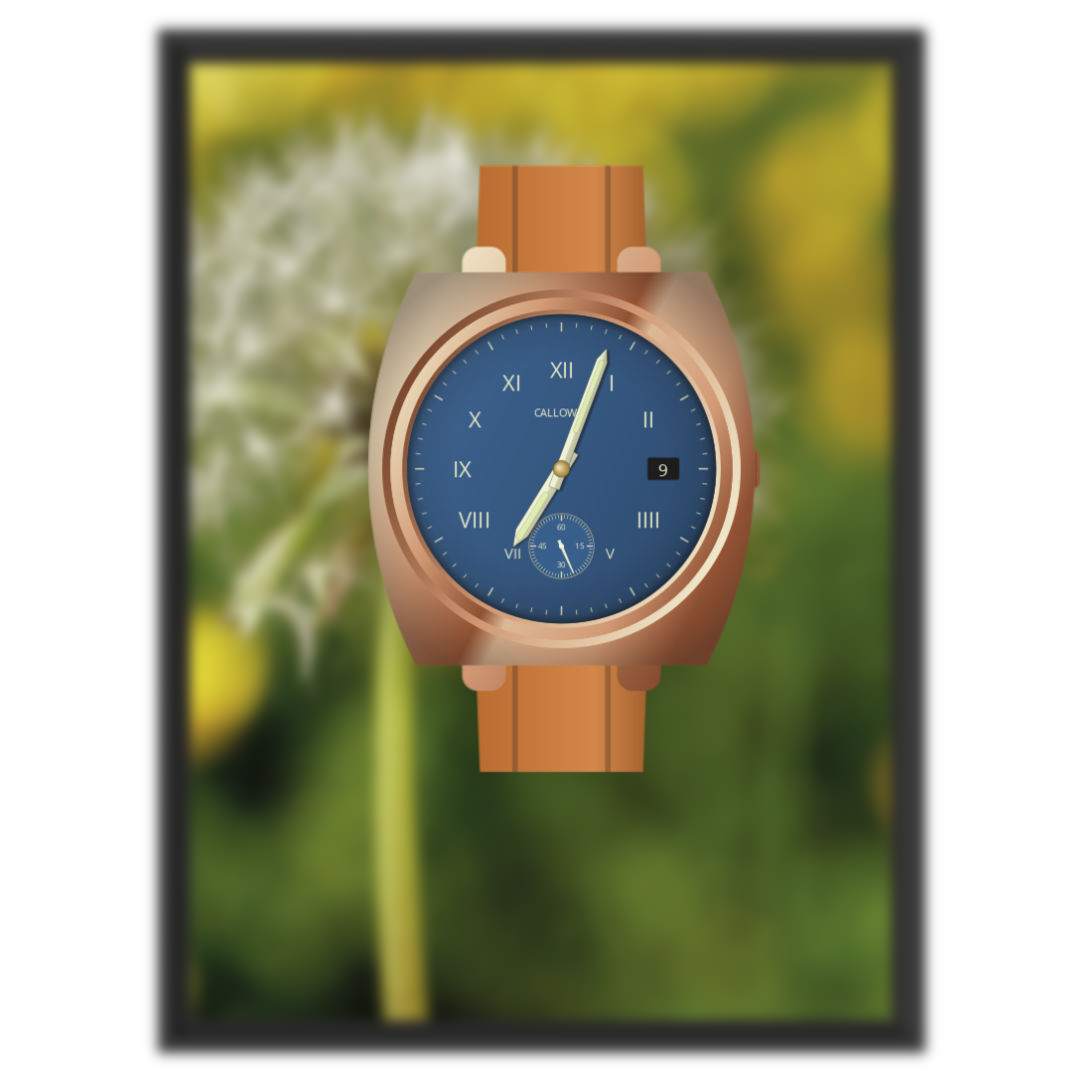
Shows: 7:03:26
